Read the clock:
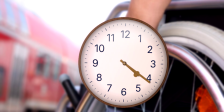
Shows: 4:21
